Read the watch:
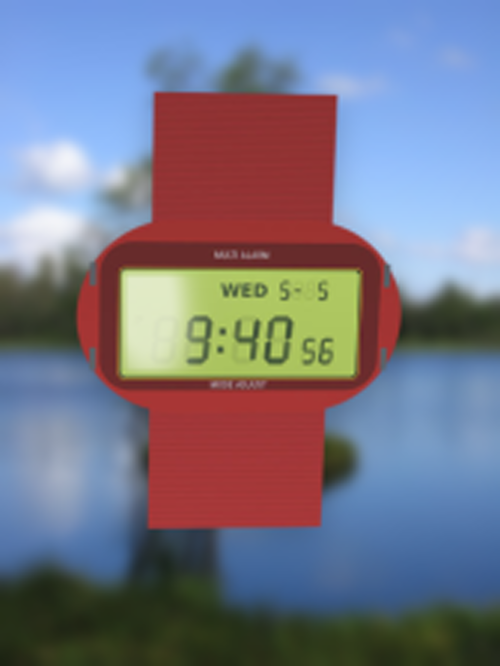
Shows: 9:40:56
